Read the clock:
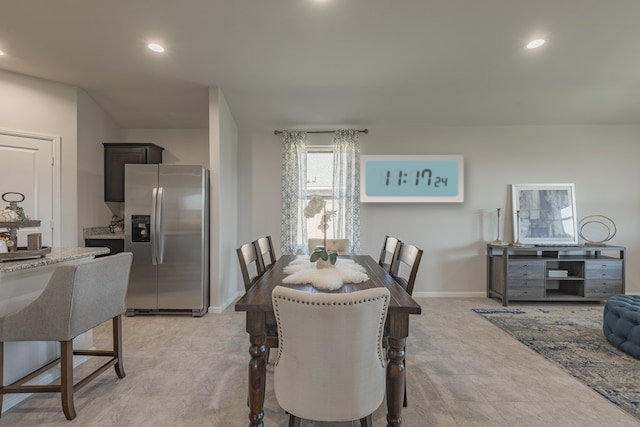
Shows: 11:17:24
